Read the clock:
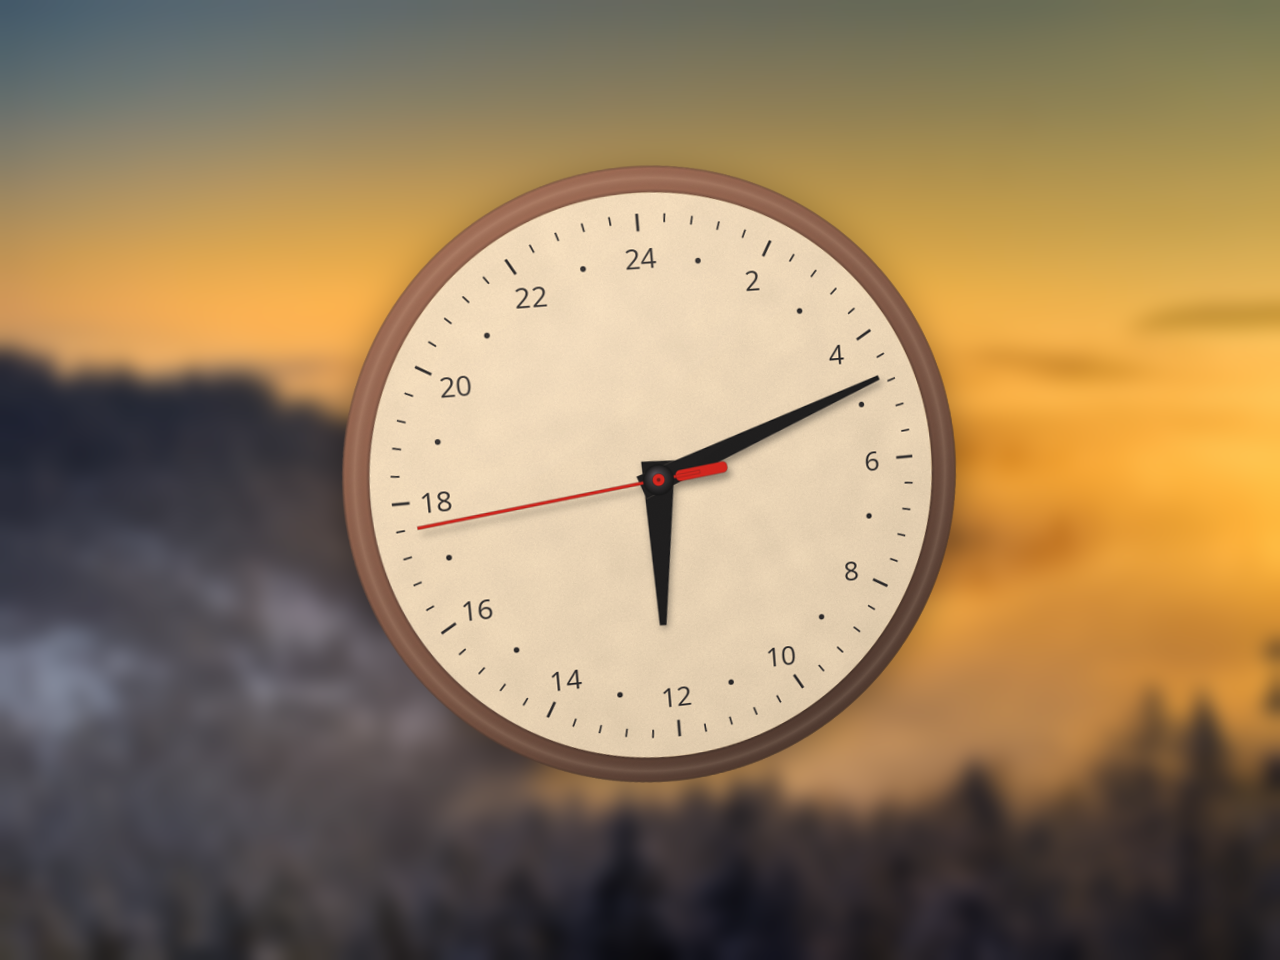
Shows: 12:11:44
